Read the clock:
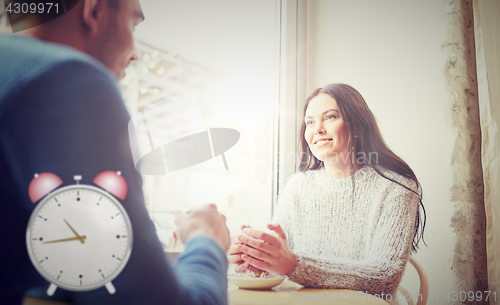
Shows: 10:44
